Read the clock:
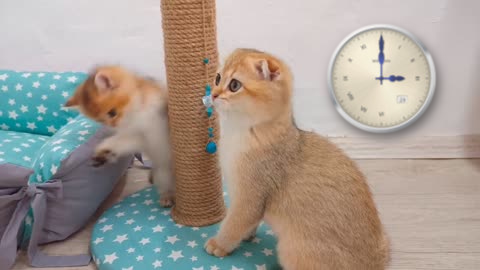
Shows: 3:00
